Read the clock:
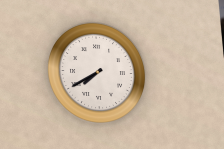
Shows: 7:40
